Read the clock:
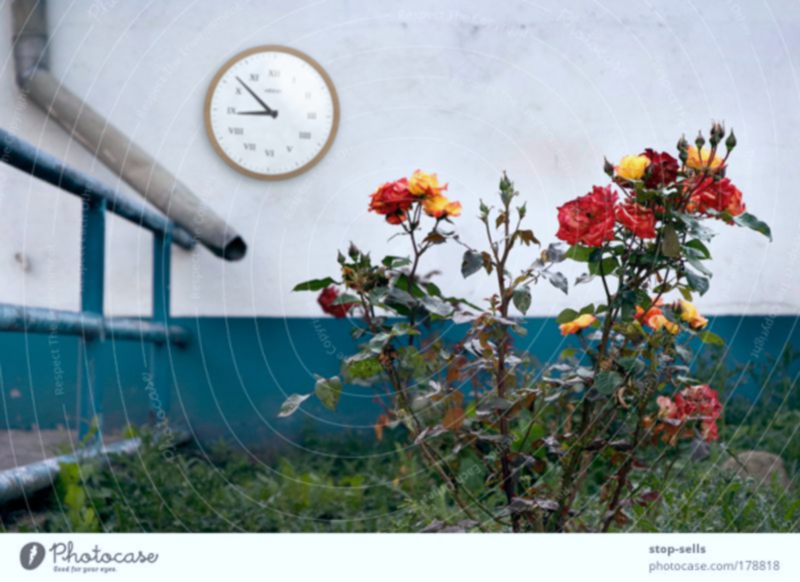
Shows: 8:52
